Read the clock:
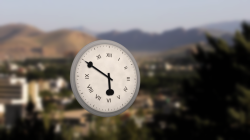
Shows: 5:50
